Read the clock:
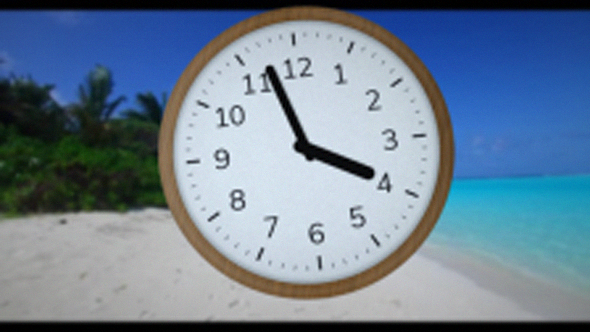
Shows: 3:57
